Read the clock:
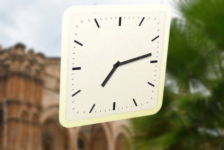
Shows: 7:13
